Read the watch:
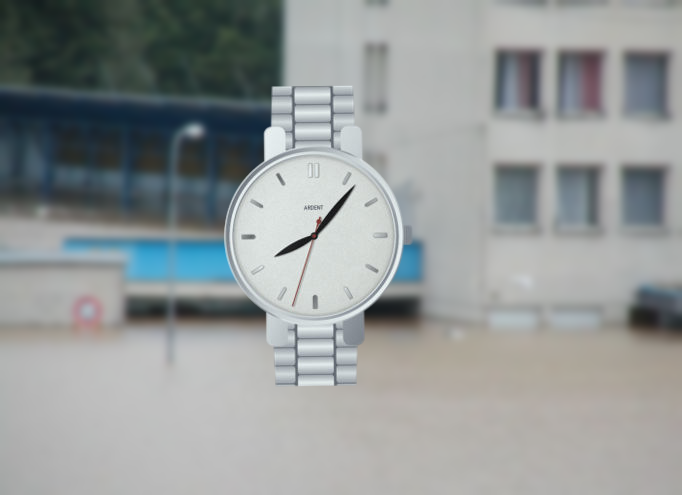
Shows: 8:06:33
